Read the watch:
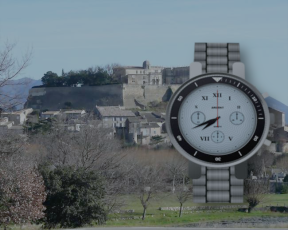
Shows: 7:41
